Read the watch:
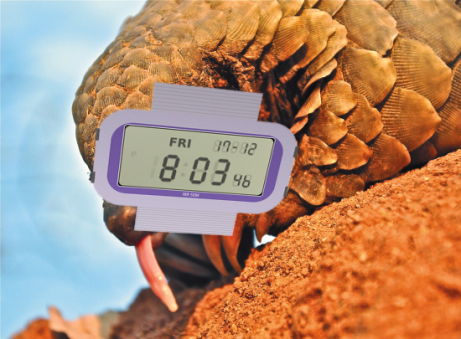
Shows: 8:03:46
